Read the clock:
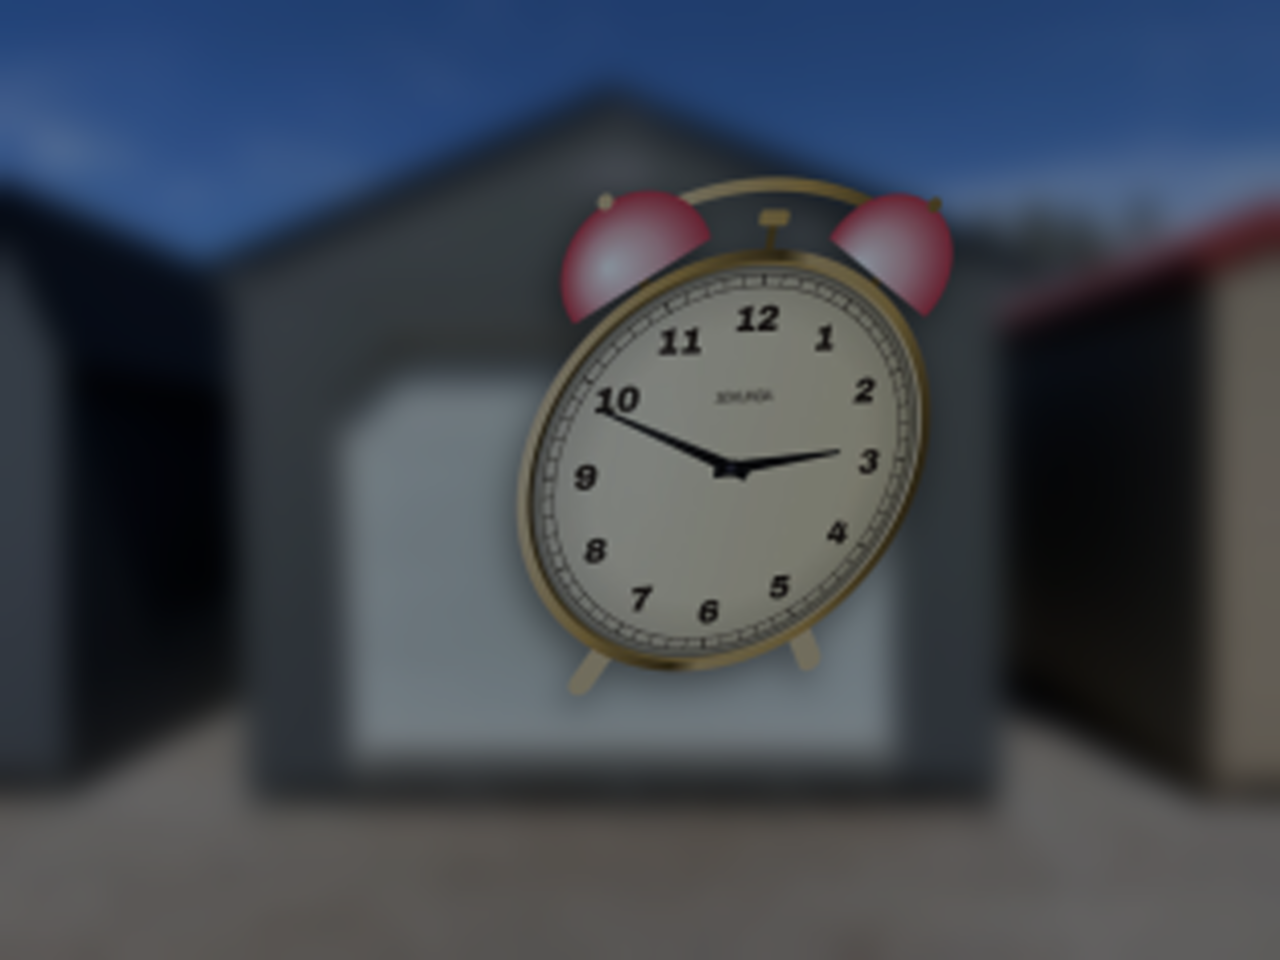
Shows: 2:49
